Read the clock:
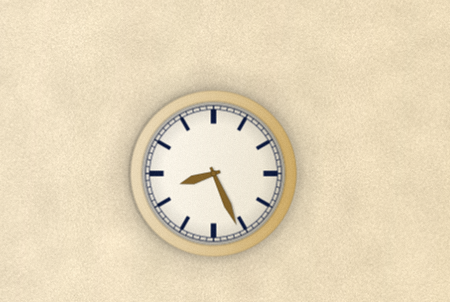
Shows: 8:26
